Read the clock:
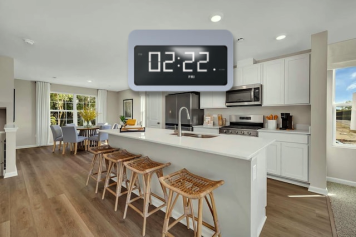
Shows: 2:22
